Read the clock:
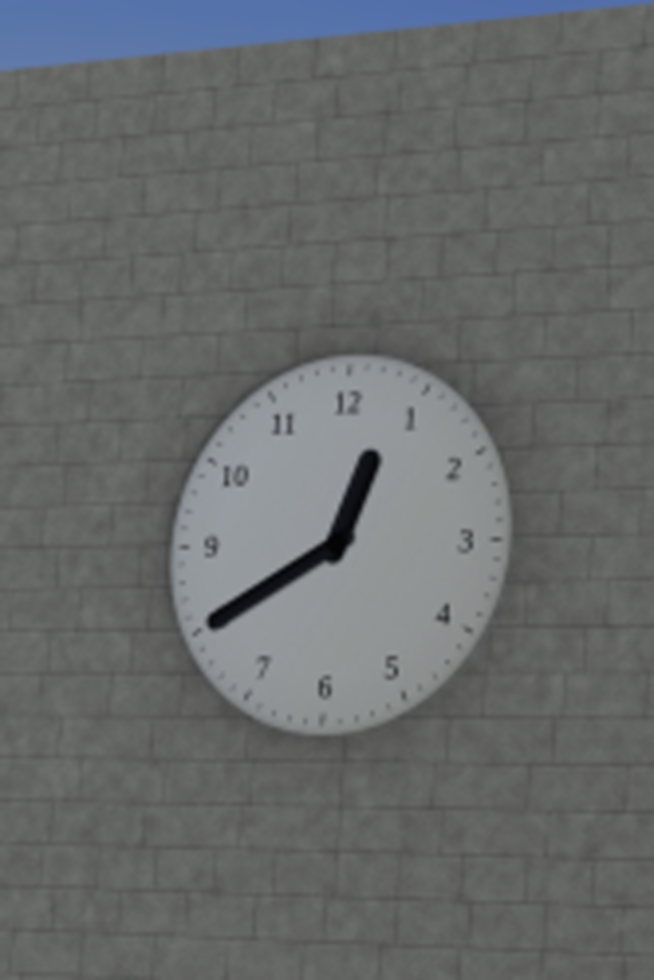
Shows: 12:40
